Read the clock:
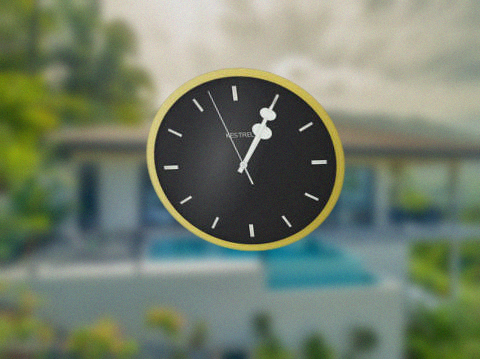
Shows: 1:04:57
